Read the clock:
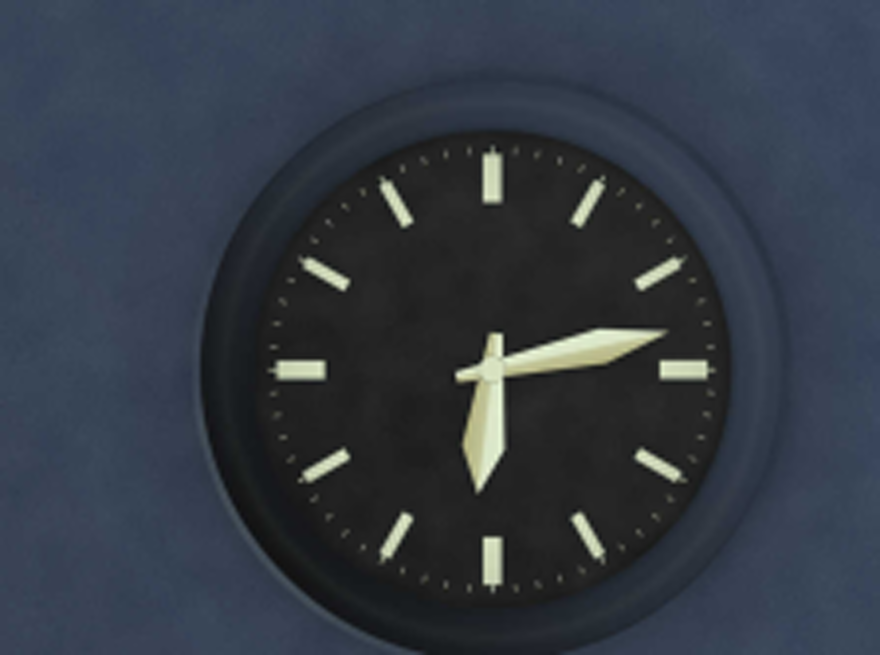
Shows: 6:13
